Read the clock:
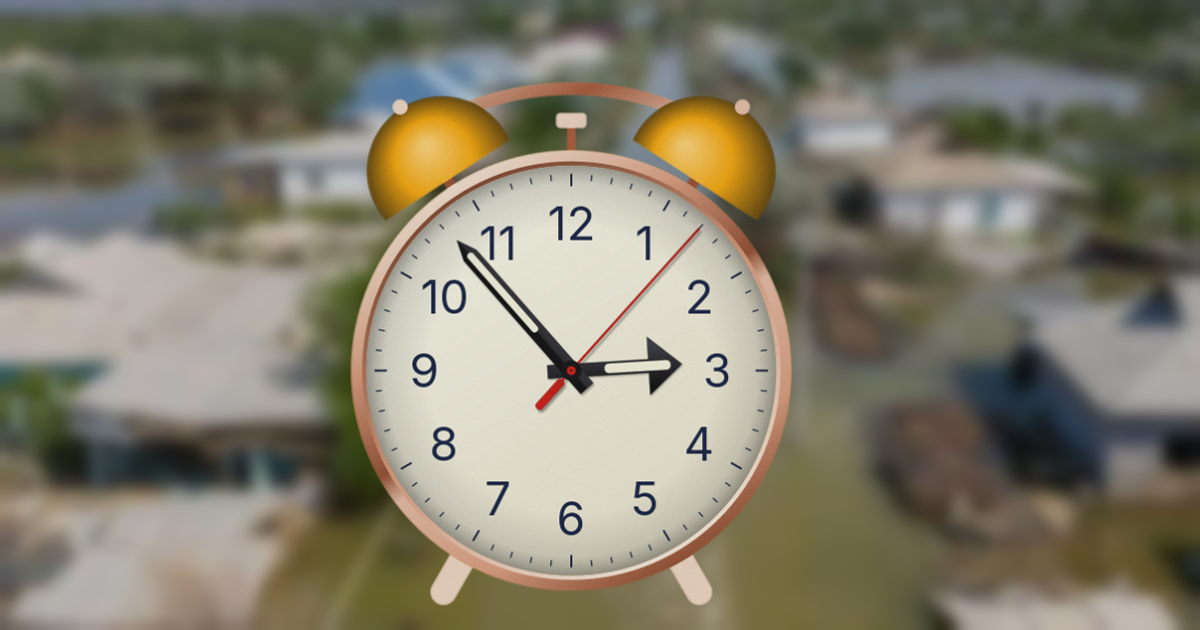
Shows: 2:53:07
